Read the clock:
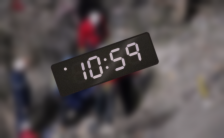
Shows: 10:59
